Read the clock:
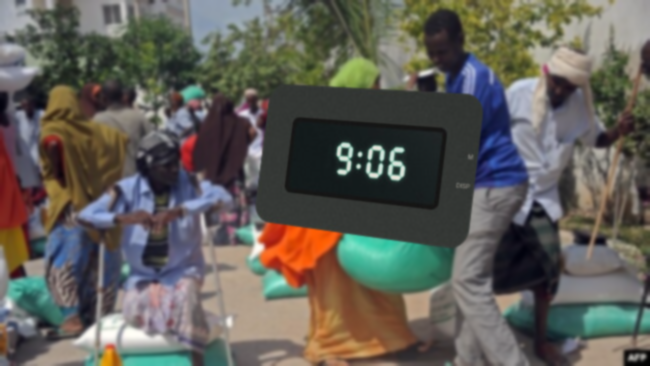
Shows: 9:06
